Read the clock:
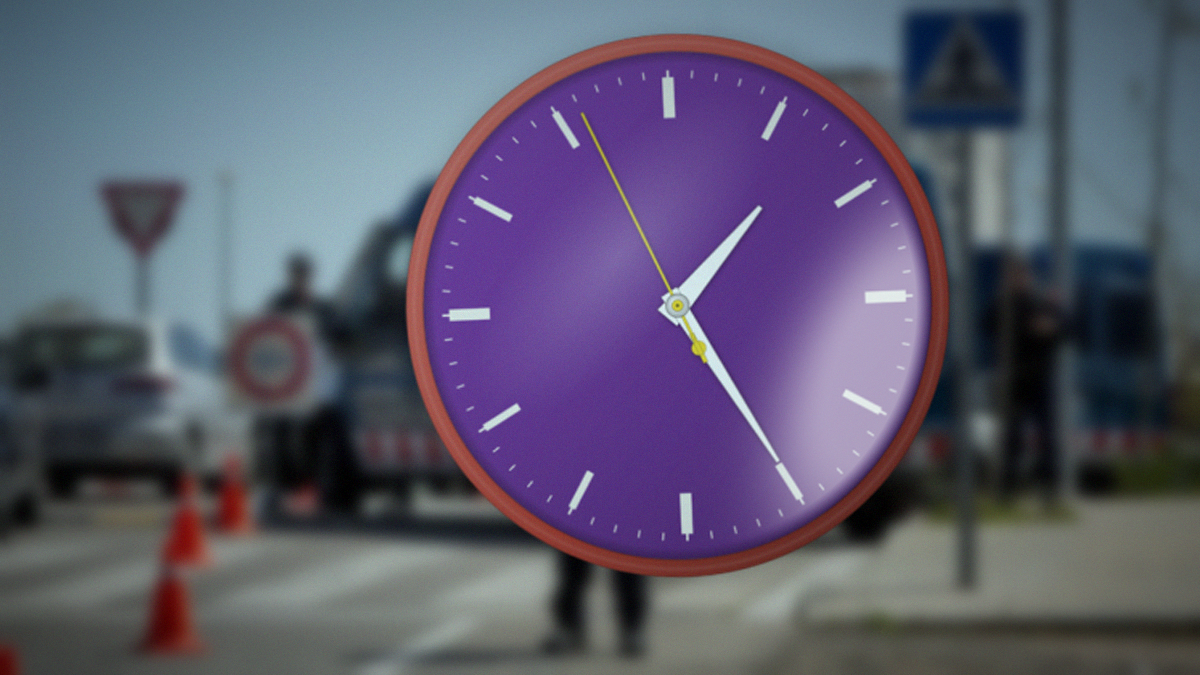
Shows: 1:24:56
